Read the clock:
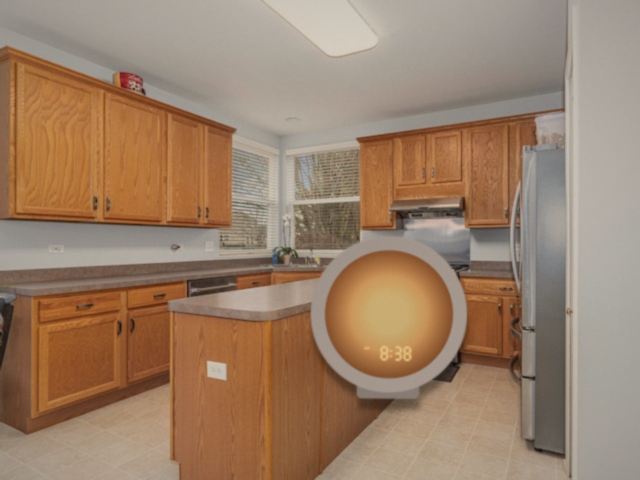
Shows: 8:38
